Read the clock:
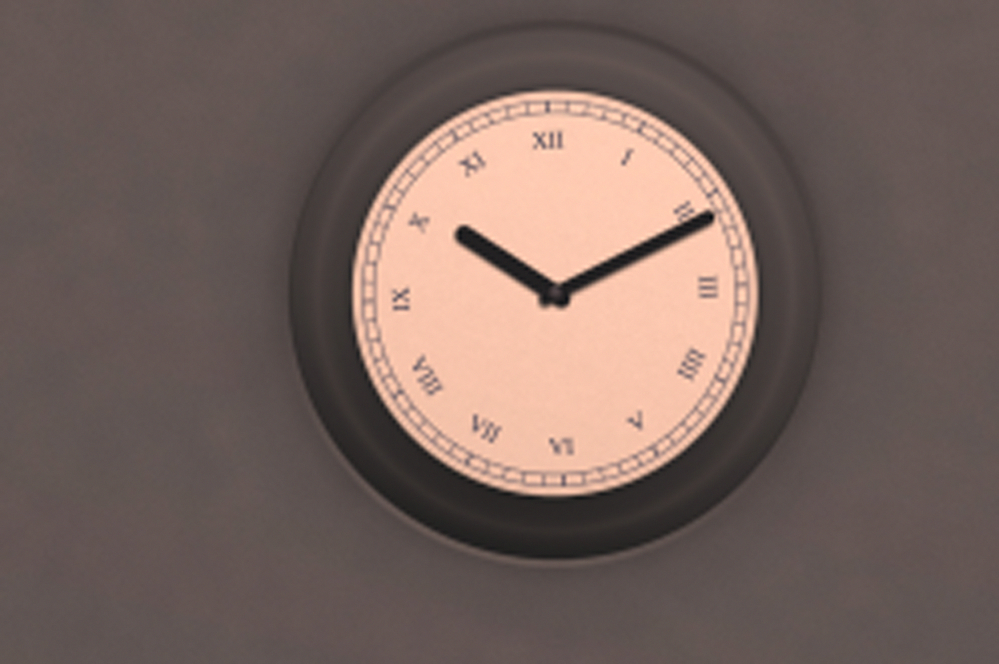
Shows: 10:11
